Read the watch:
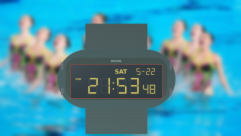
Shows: 21:53:48
